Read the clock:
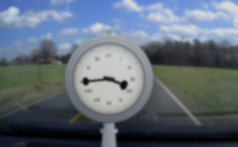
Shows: 3:44
